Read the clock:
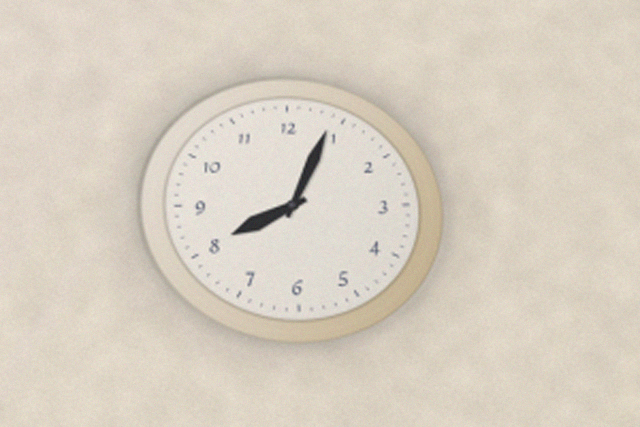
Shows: 8:04
